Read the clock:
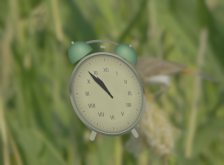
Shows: 10:53
